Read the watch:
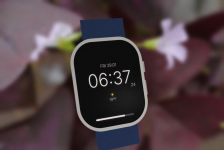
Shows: 6:37
